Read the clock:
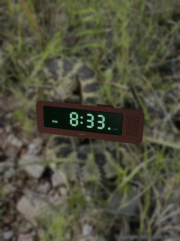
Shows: 8:33
